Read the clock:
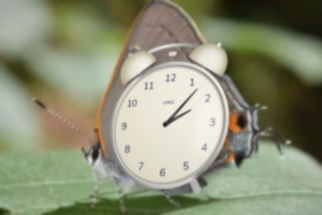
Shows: 2:07
